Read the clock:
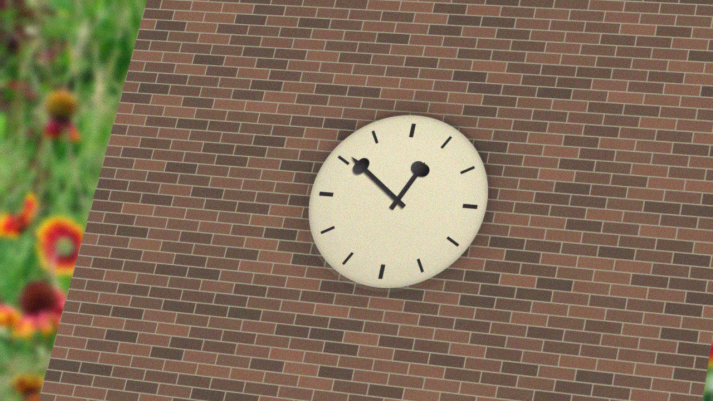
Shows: 12:51
